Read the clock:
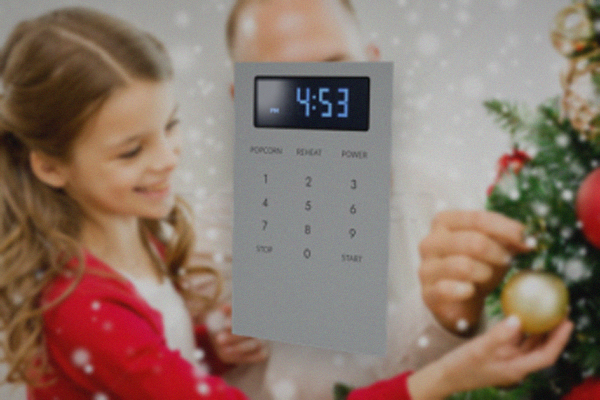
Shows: 4:53
